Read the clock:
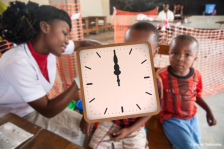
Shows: 12:00
